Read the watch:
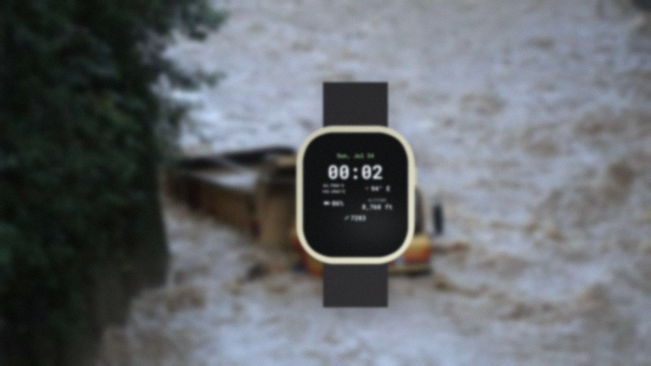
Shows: 0:02
